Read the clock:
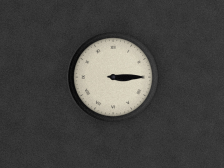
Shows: 3:15
